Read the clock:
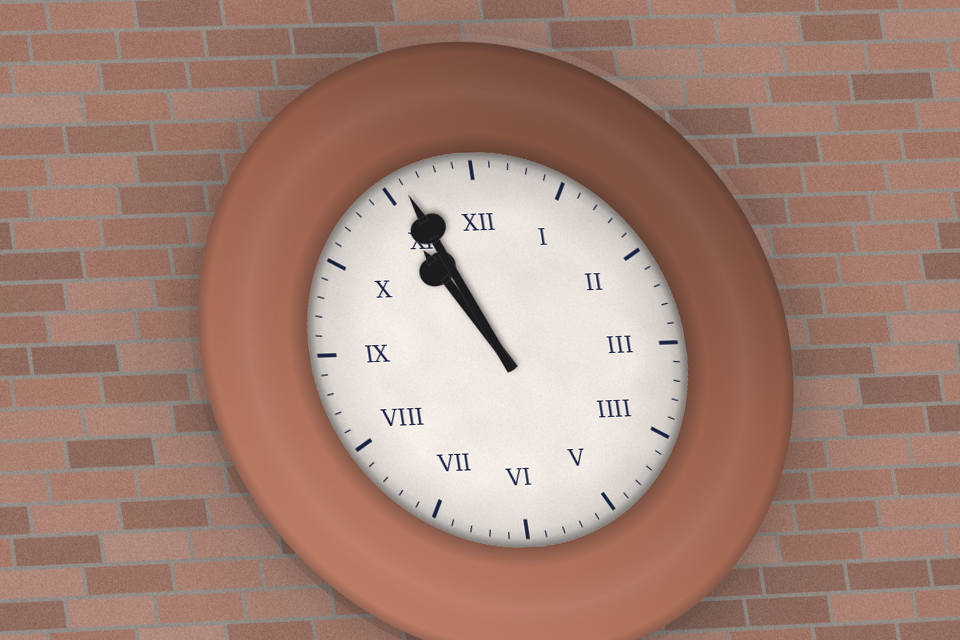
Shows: 10:56
